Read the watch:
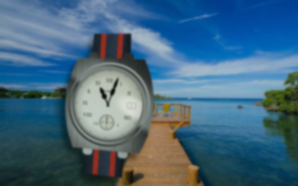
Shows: 11:03
